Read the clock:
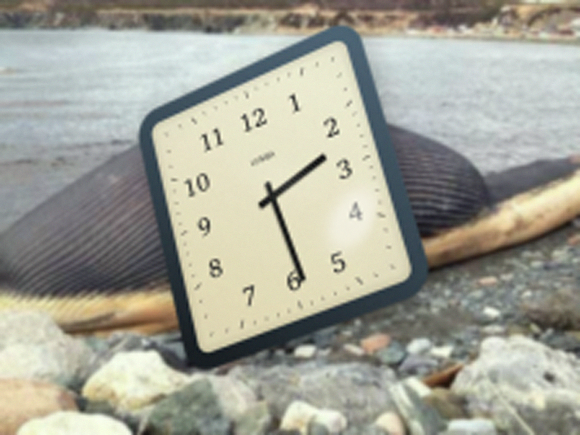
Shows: 2:29
